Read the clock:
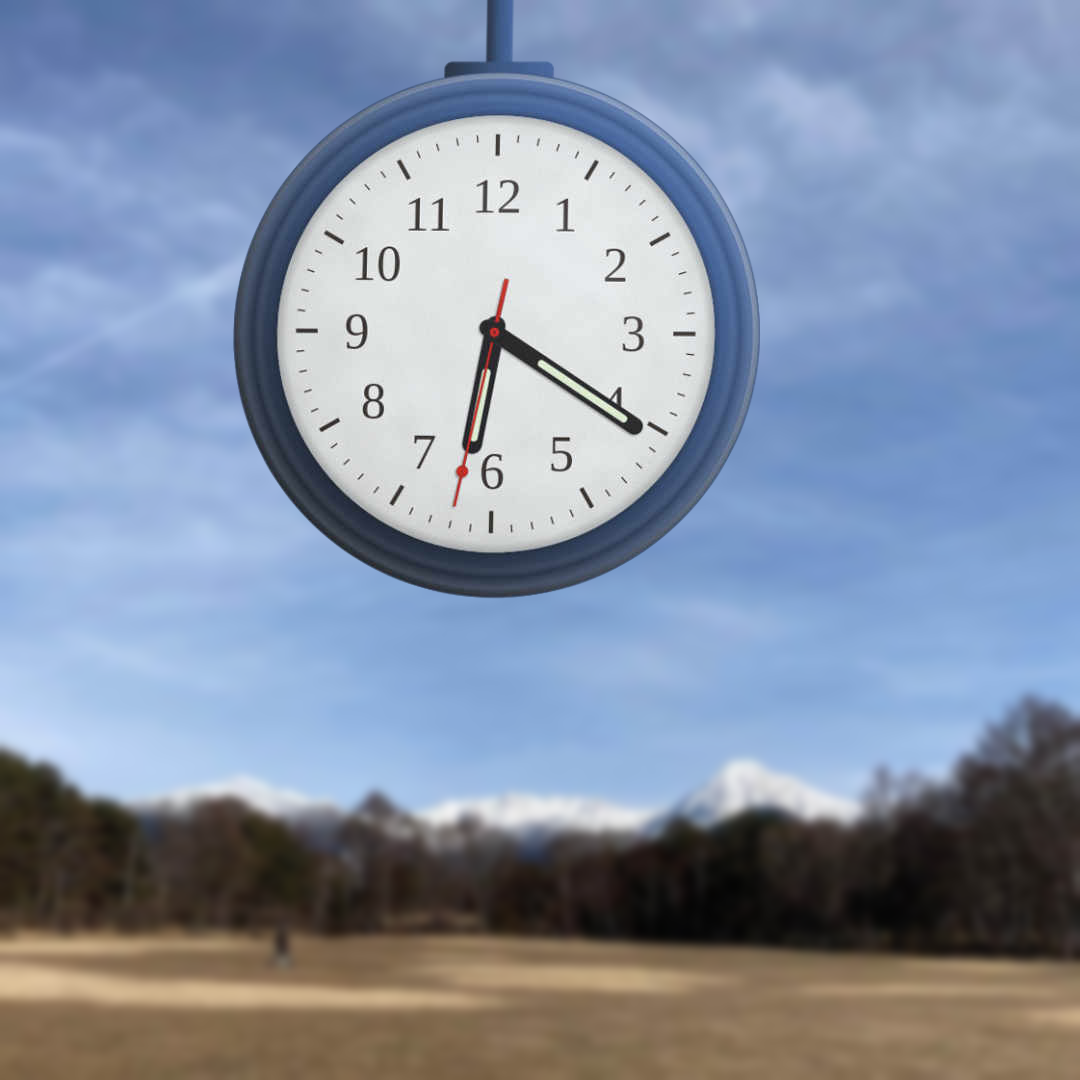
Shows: 6:20:32
